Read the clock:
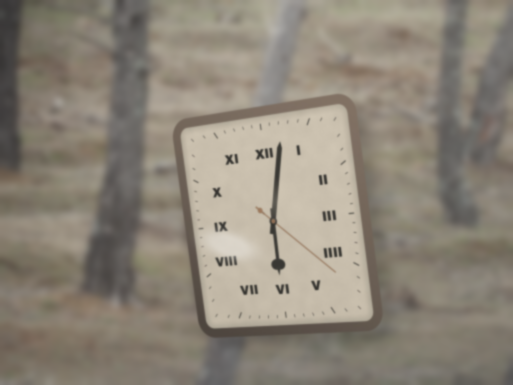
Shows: 6:02:22
